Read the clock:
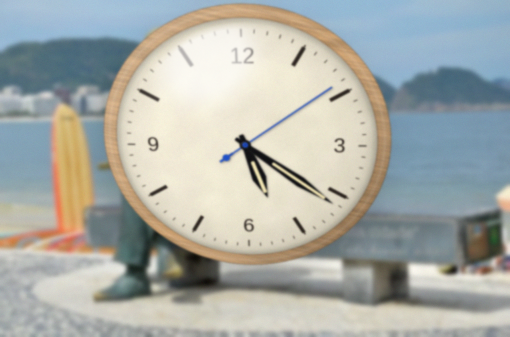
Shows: 5:21:09
